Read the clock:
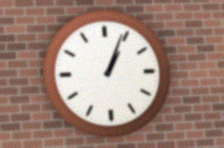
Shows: 1:04
